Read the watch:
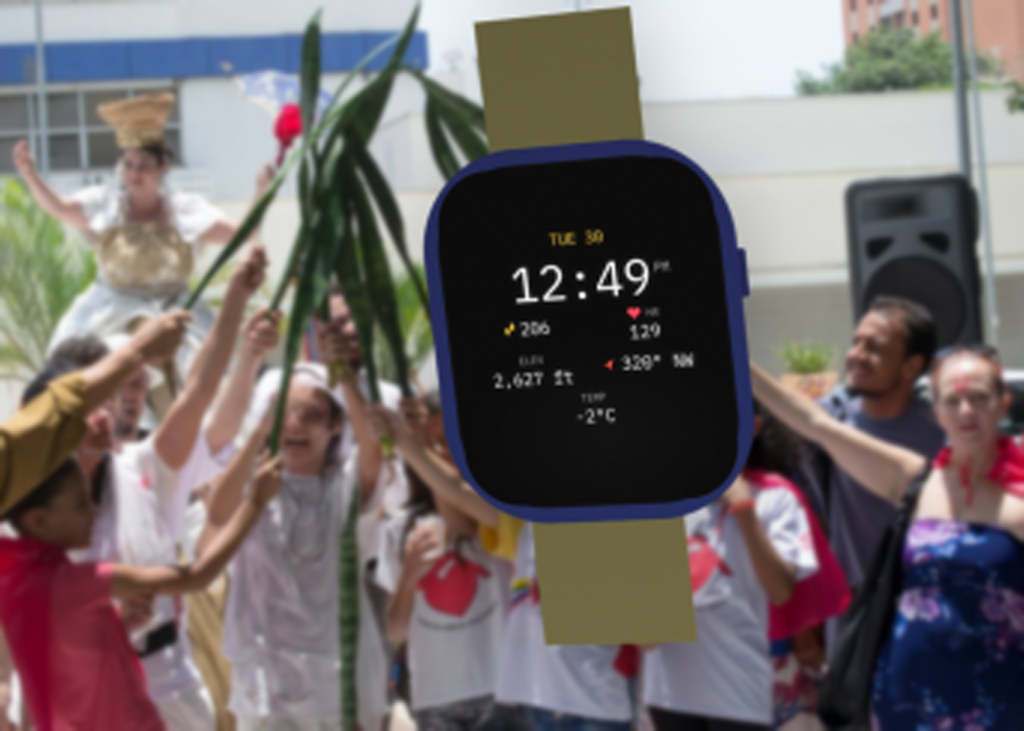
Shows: 12:49
